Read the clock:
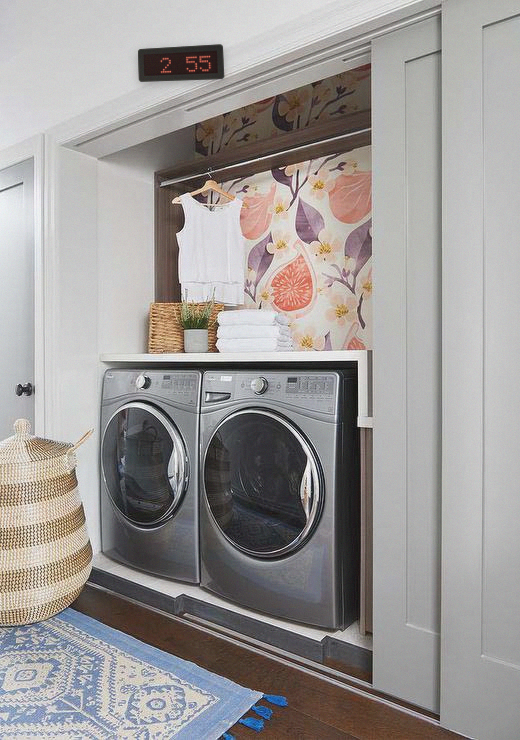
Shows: 2:55
